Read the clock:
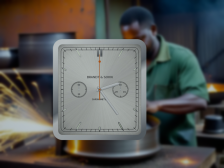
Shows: 2:24
